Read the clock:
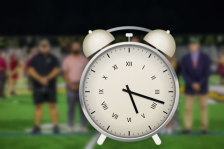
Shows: 5:18
